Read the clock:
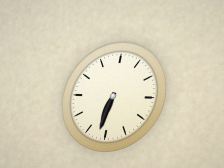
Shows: 6:32
